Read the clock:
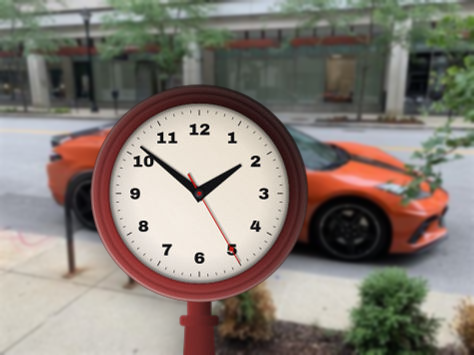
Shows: 1:51:25
